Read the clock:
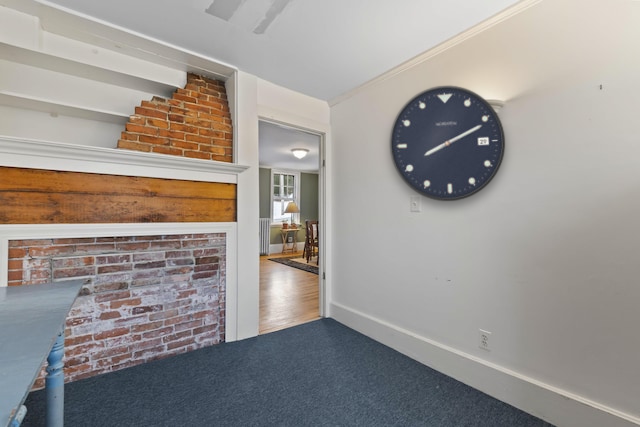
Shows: 8:11
